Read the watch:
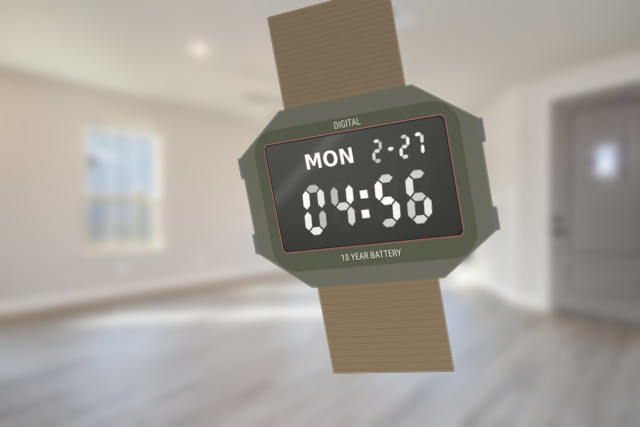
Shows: 4:56
